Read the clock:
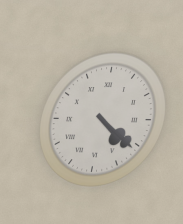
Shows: 4:21
